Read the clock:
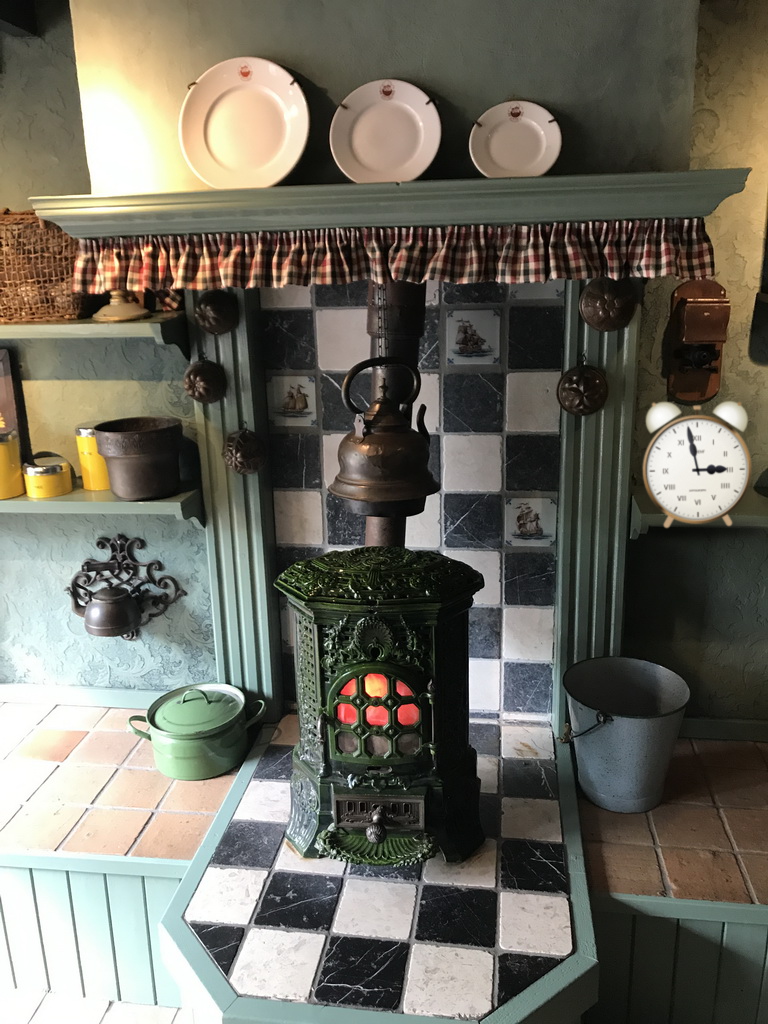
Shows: 2:58
